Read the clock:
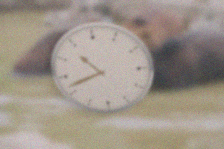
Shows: 10:42
